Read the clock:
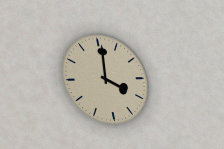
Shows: 4:01
